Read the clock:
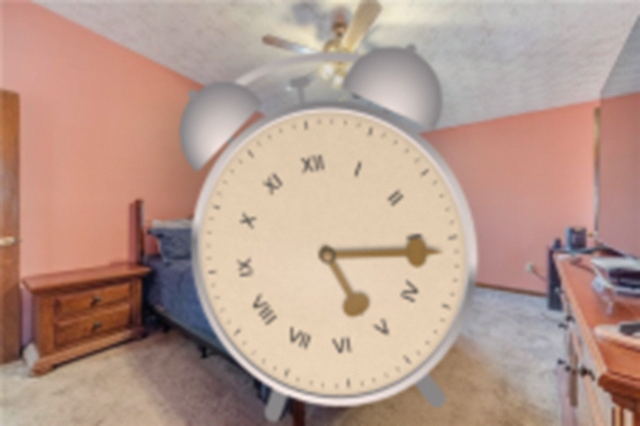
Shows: 5:16
